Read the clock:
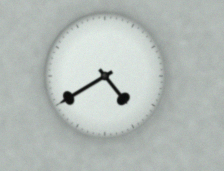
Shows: 4:40
